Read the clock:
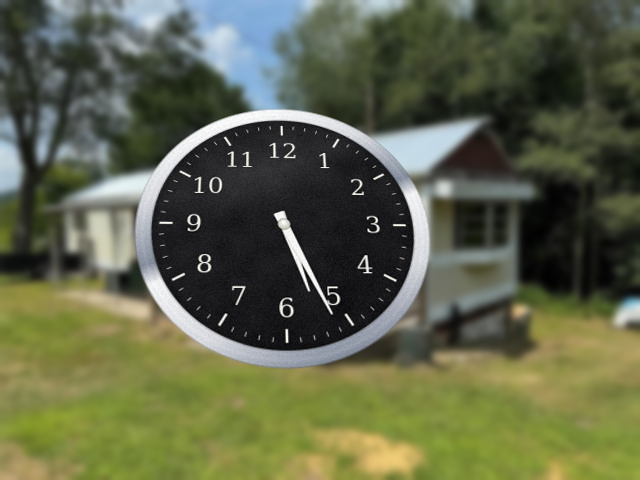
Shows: 5:26
